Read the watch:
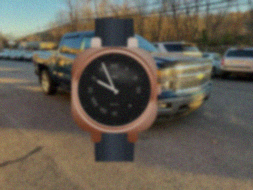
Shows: 9:56
